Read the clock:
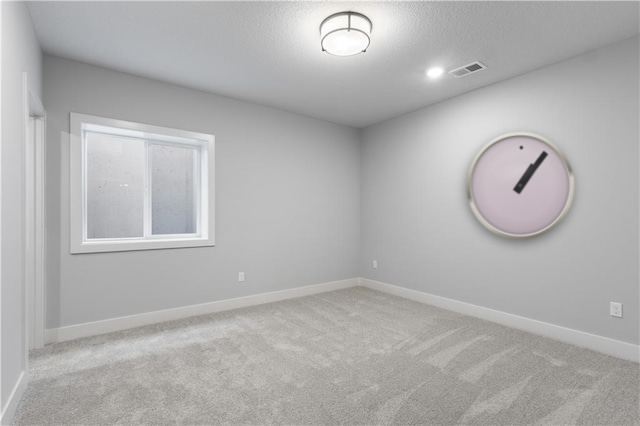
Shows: 1:06
